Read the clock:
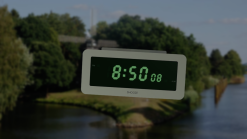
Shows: 8:50:08
